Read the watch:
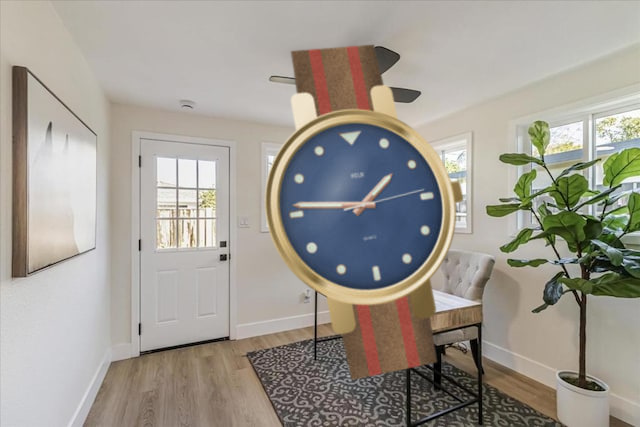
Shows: 1:46:14
